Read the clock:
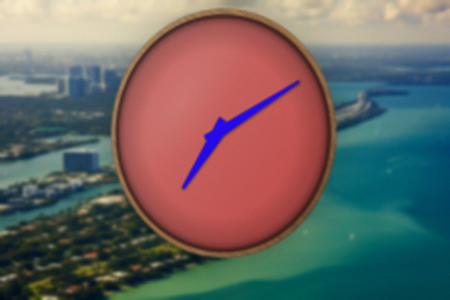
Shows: 7:10
